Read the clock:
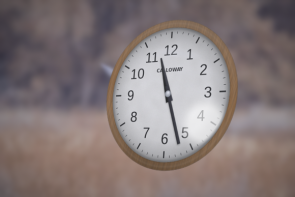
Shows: 11:27
